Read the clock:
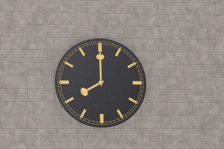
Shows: 8:00
